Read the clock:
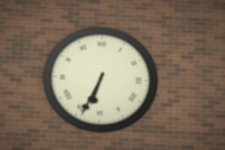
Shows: 6:34
